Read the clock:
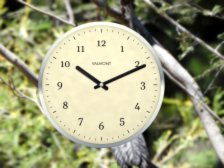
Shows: 10:11
